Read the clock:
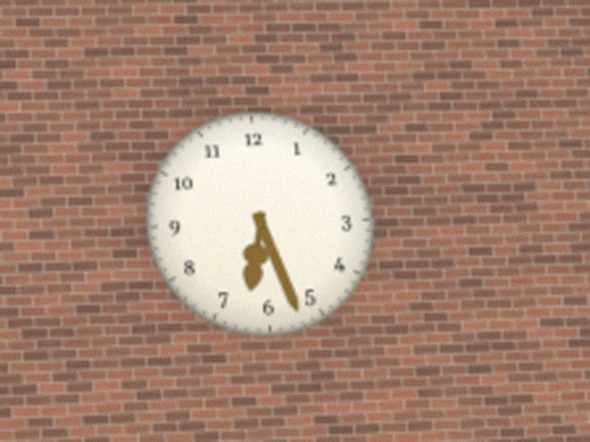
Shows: 6:27
